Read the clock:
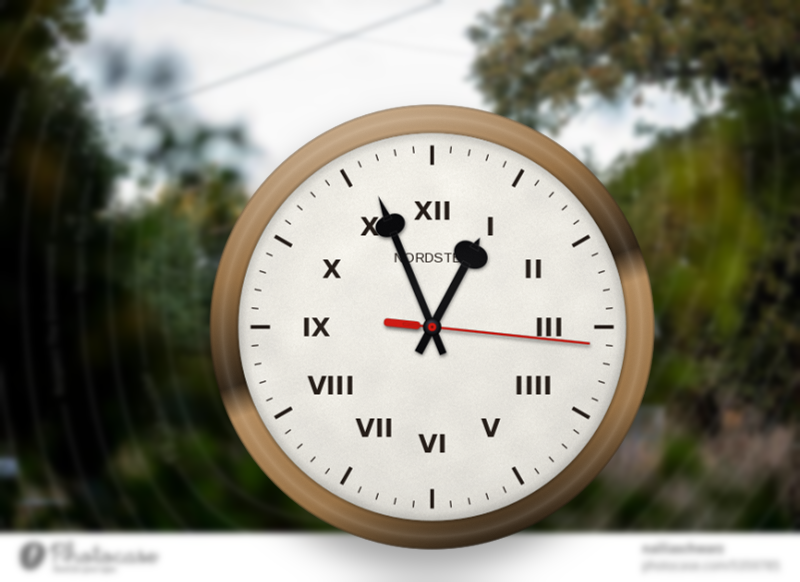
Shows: 12:56:16
